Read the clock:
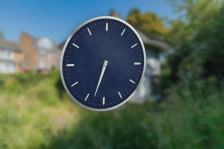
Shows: 6:33
